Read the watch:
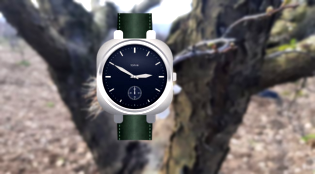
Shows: 2:50
